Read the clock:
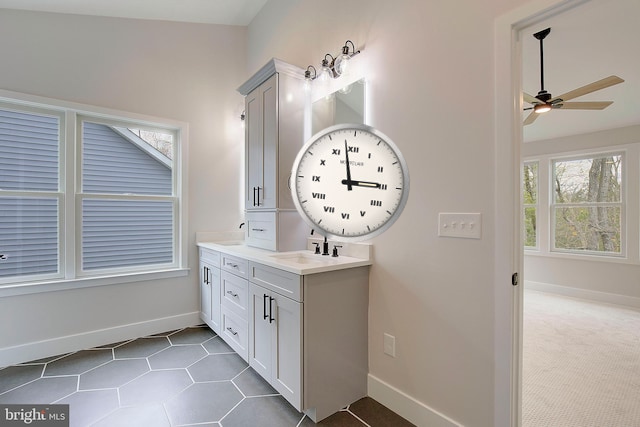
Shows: 2:58
